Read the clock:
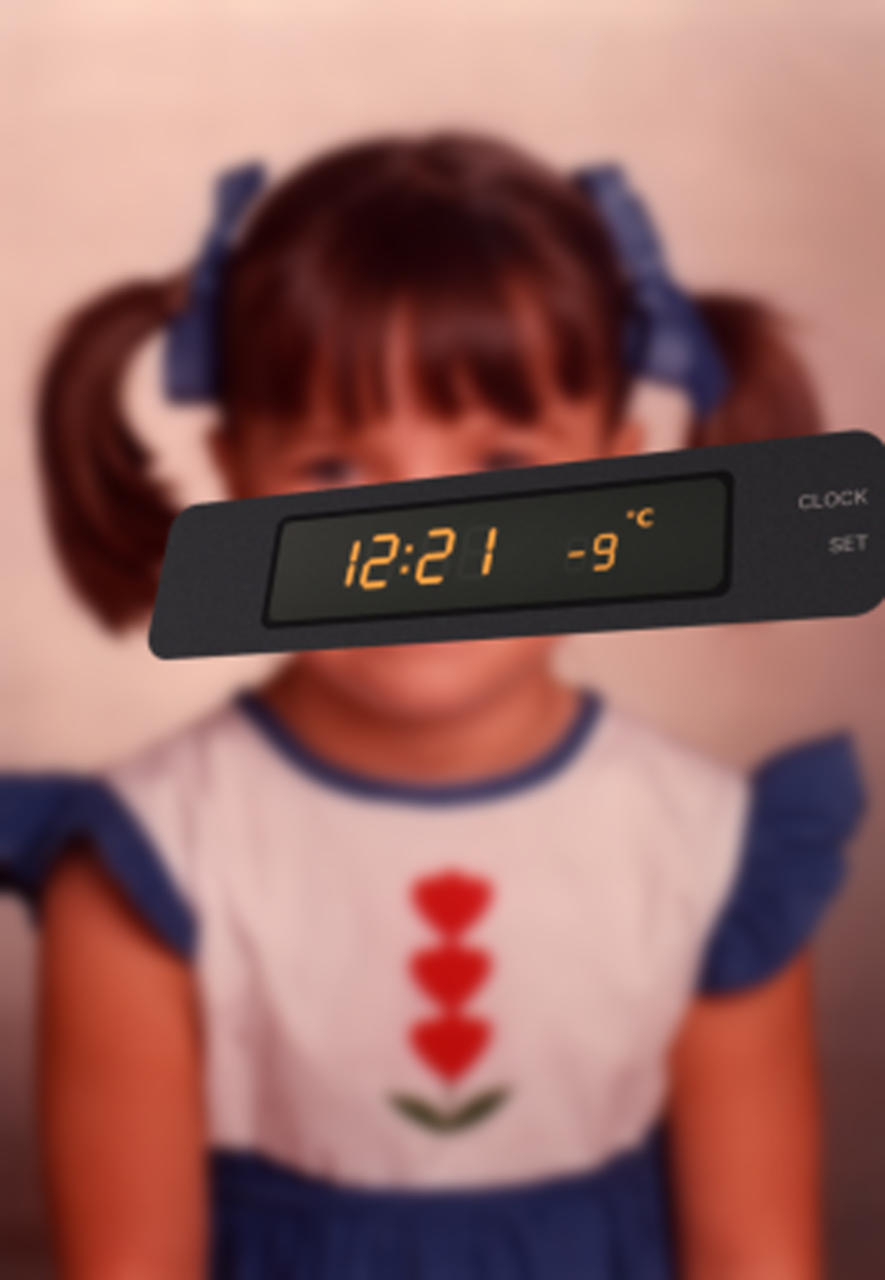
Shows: 12:21
